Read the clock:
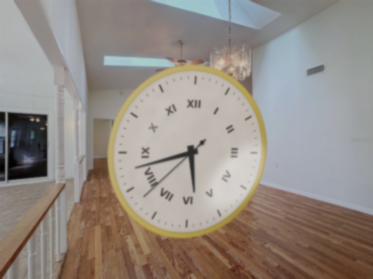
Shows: 5:42:38
